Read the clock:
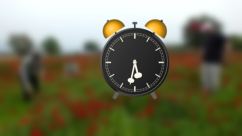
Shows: 5:32
